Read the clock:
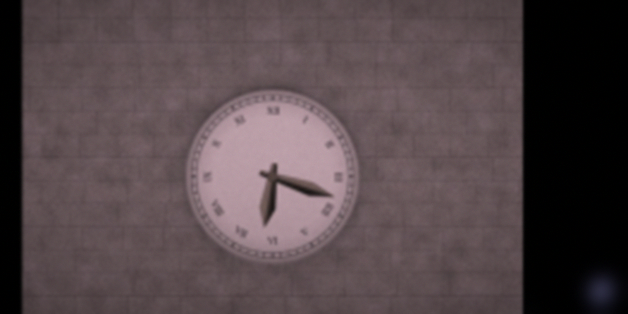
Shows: 6:18
